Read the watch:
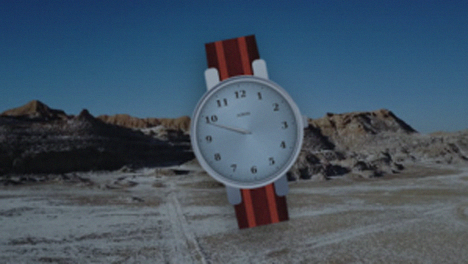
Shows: 9:49
